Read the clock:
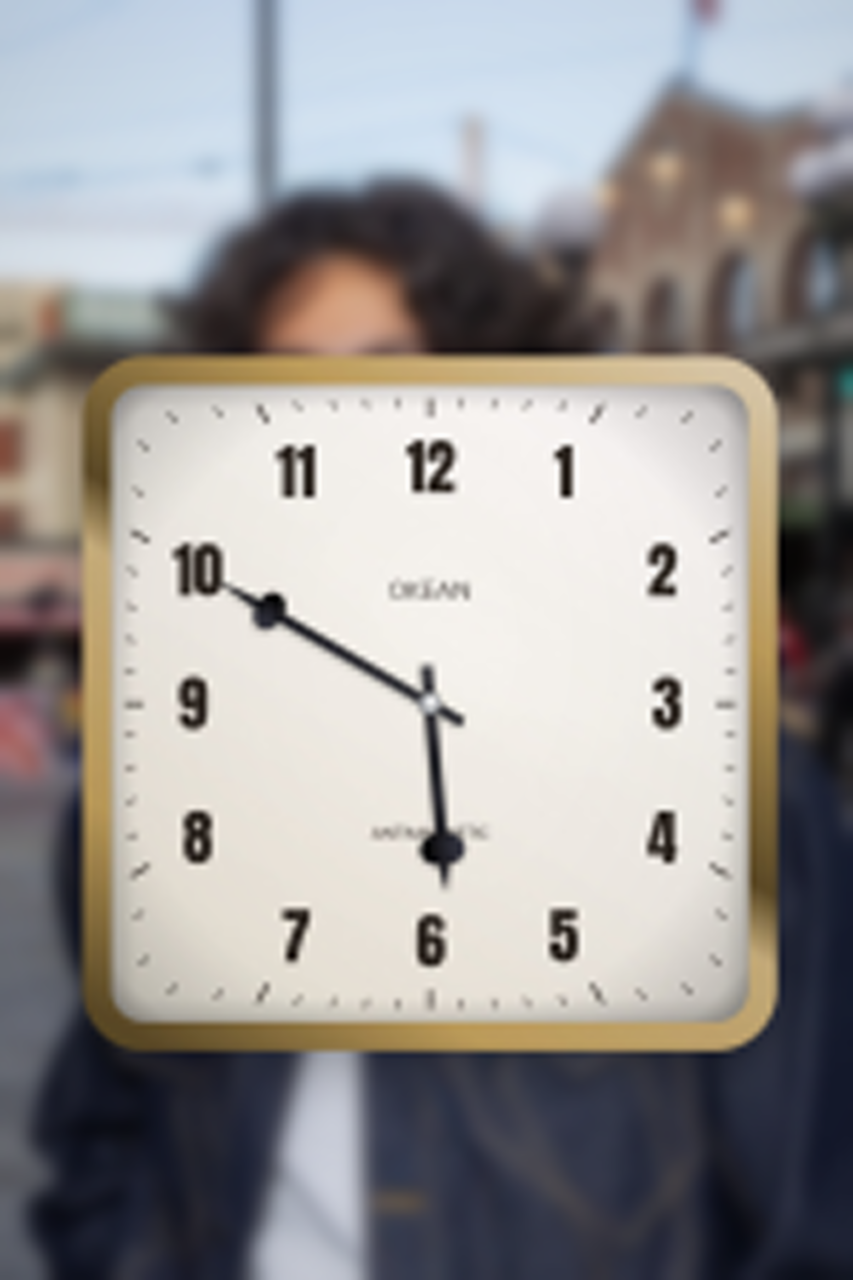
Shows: 5:50
